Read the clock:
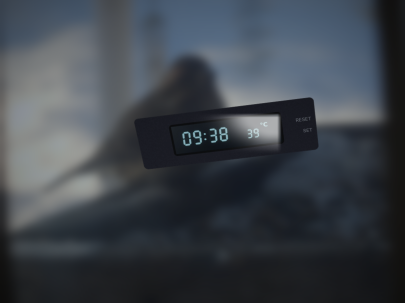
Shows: 9:38
